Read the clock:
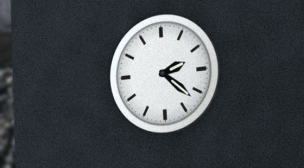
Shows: 2:22
